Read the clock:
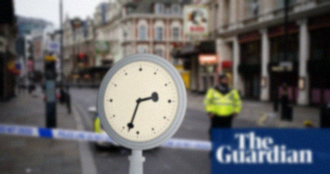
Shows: 2:33
